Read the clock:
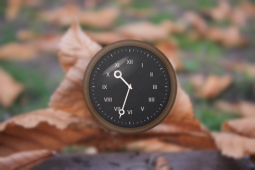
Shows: 10:33
